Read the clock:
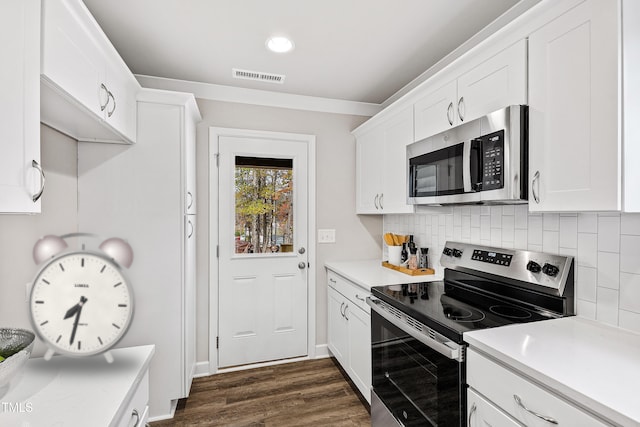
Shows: 7:32
